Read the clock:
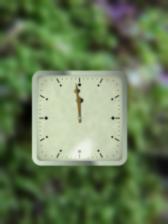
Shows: 11:59
